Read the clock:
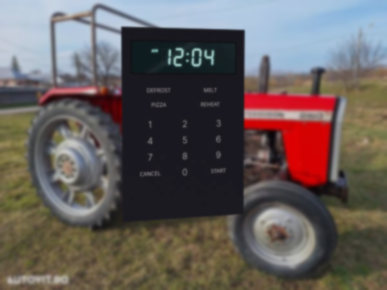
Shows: 12:04
